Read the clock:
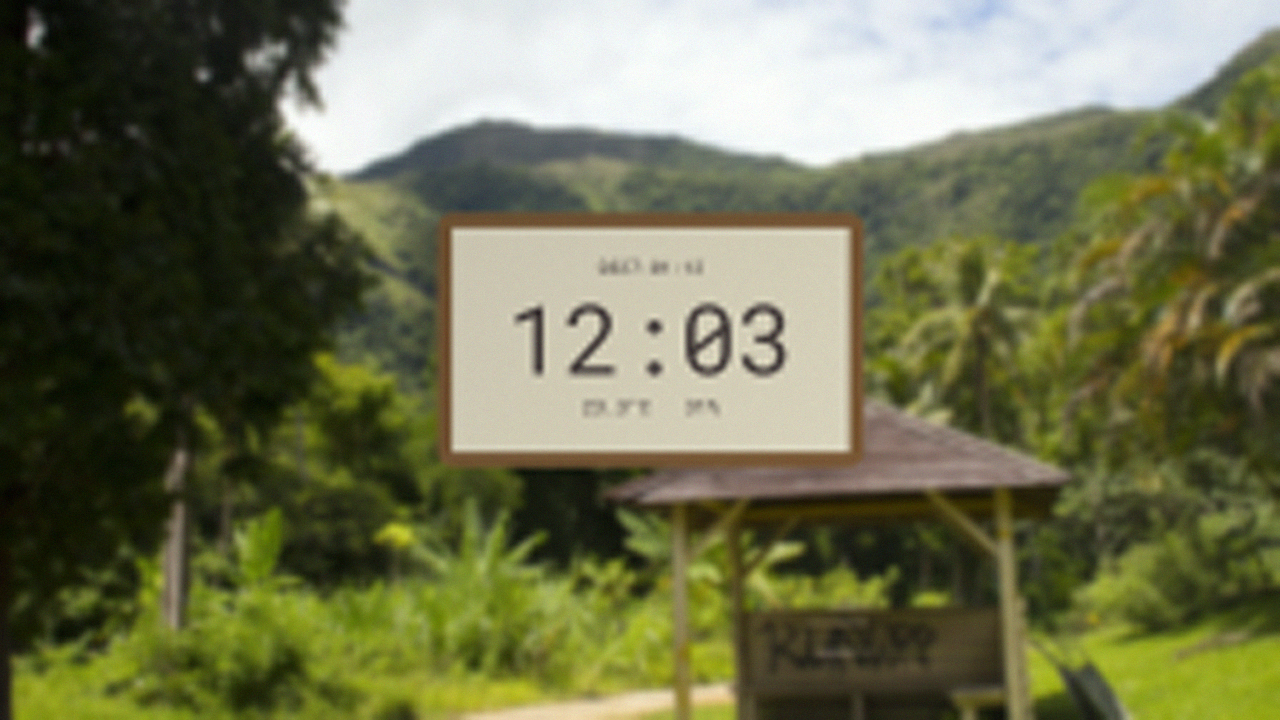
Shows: 12:03
